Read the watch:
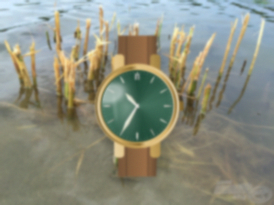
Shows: 10:35
